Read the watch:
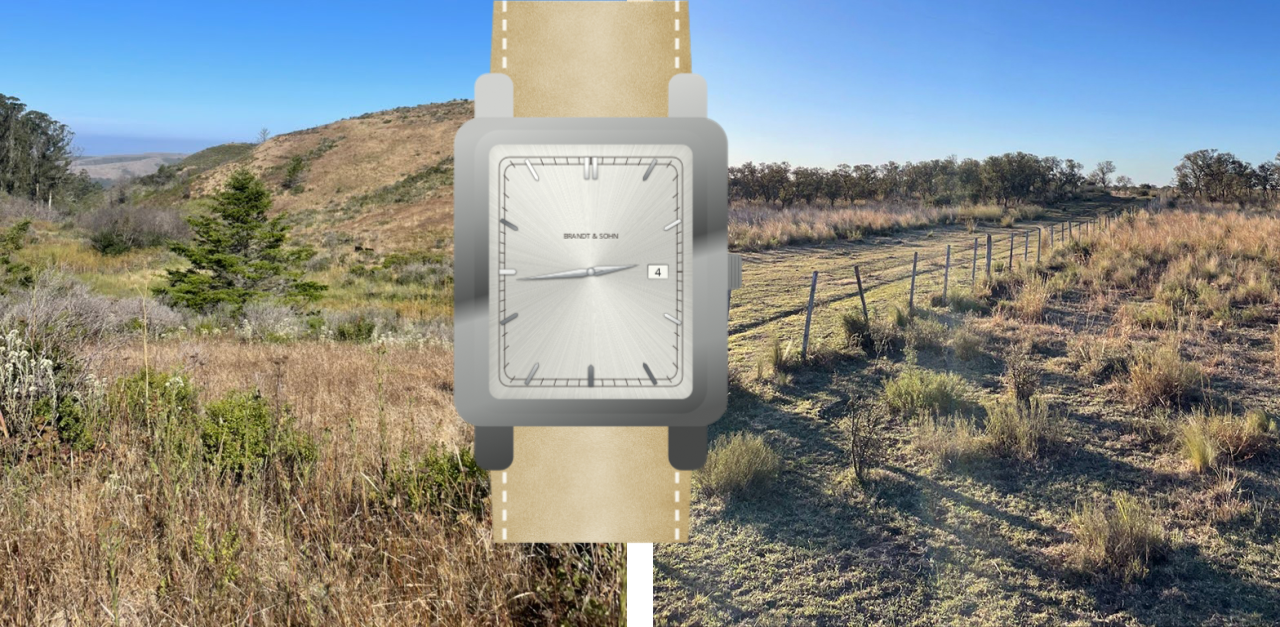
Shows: 2:44
